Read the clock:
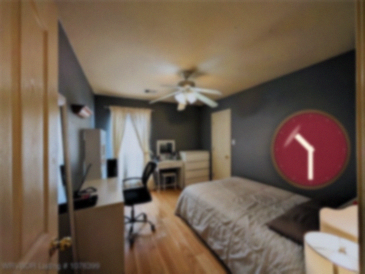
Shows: 10:30
